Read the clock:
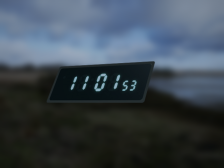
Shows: 11:01:53
